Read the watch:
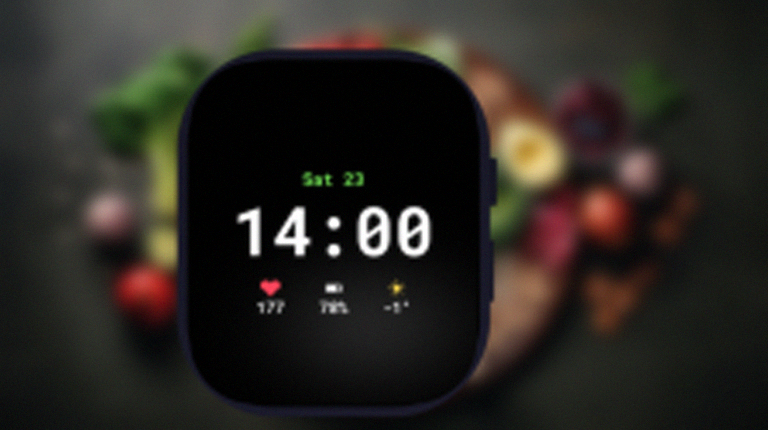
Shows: 14:00
